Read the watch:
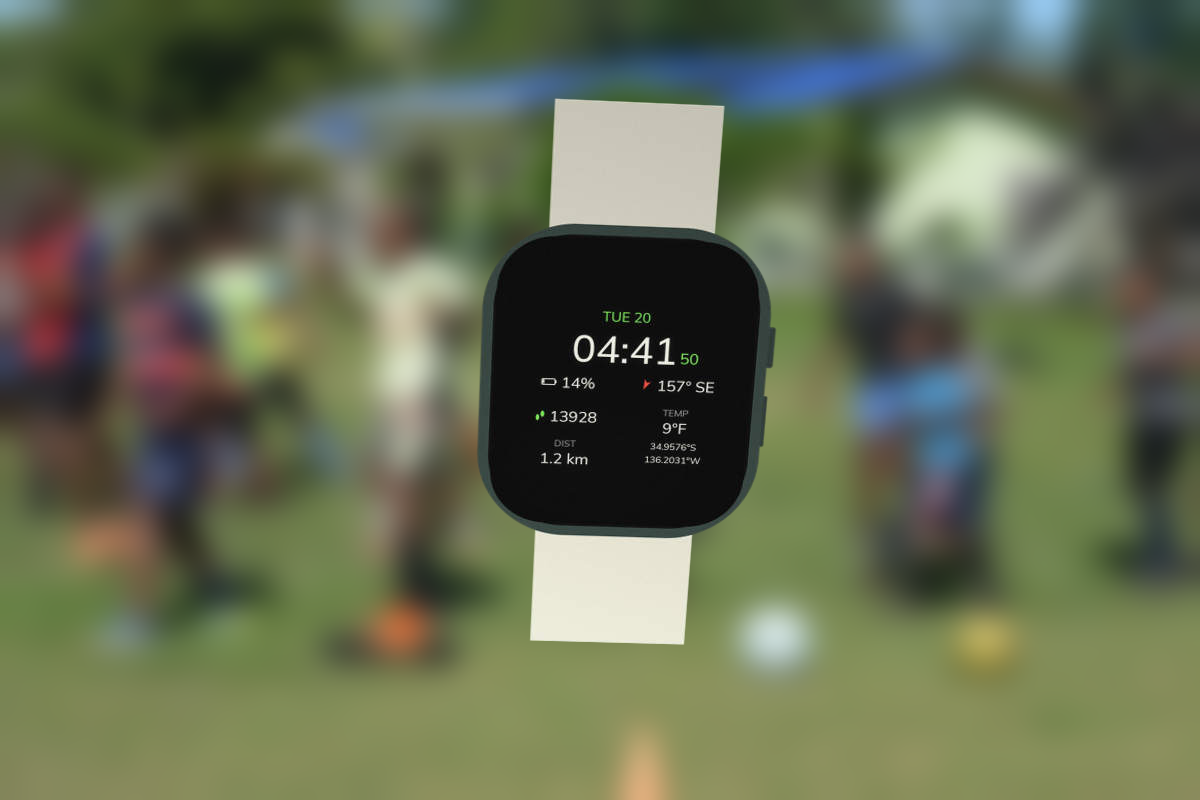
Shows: 4:41:50
